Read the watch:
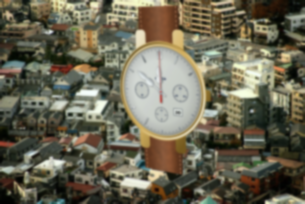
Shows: 11:51
